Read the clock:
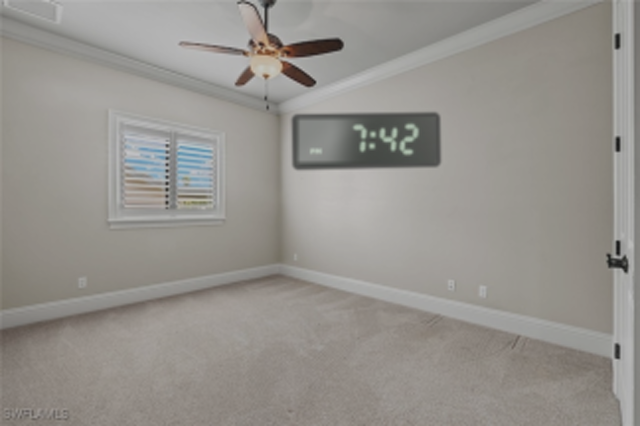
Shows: 7:42
